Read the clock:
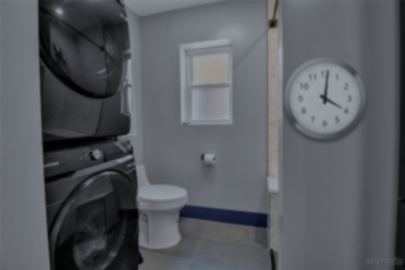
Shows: 4:01
